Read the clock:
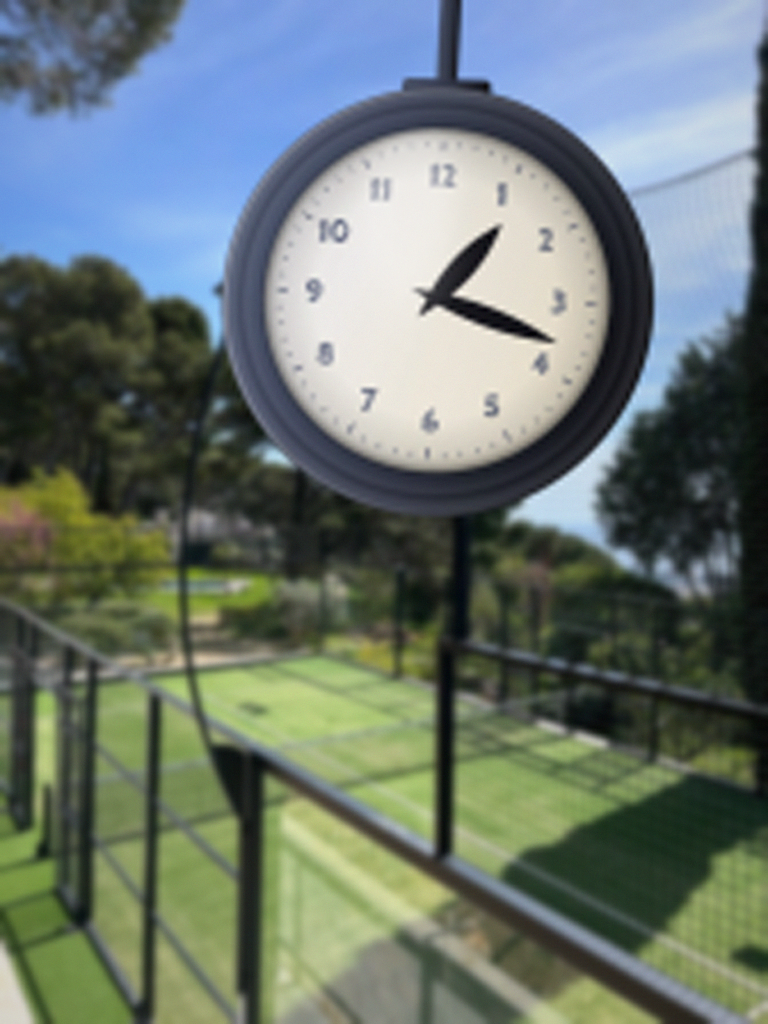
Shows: 1:18
